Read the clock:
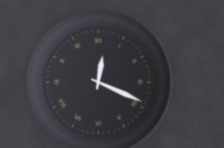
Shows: 12:19
